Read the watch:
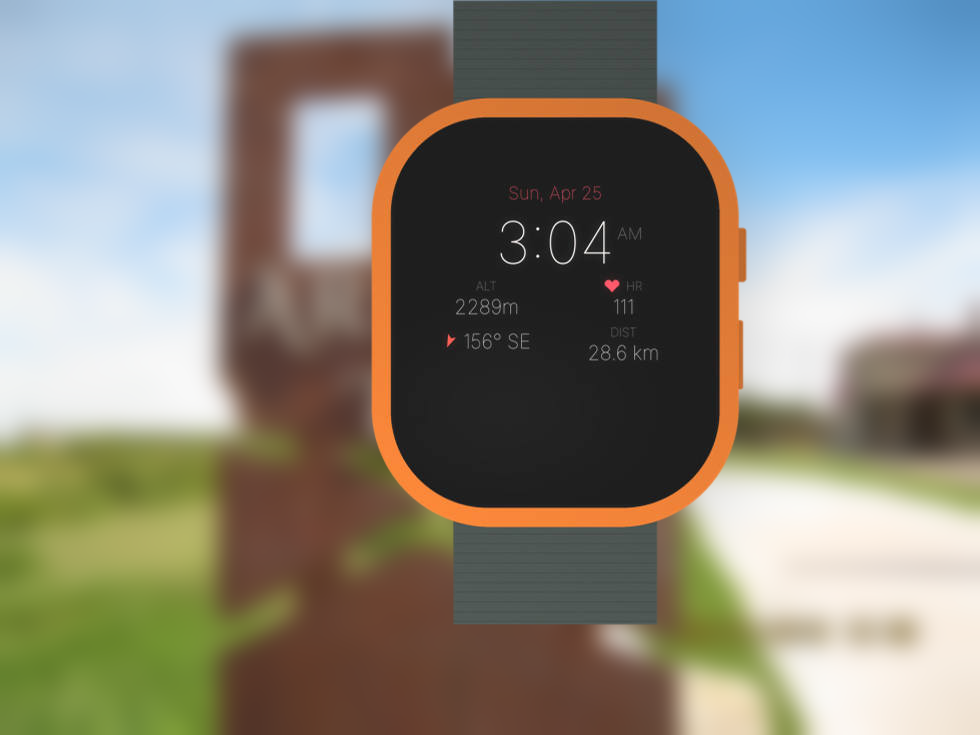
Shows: 3:04
